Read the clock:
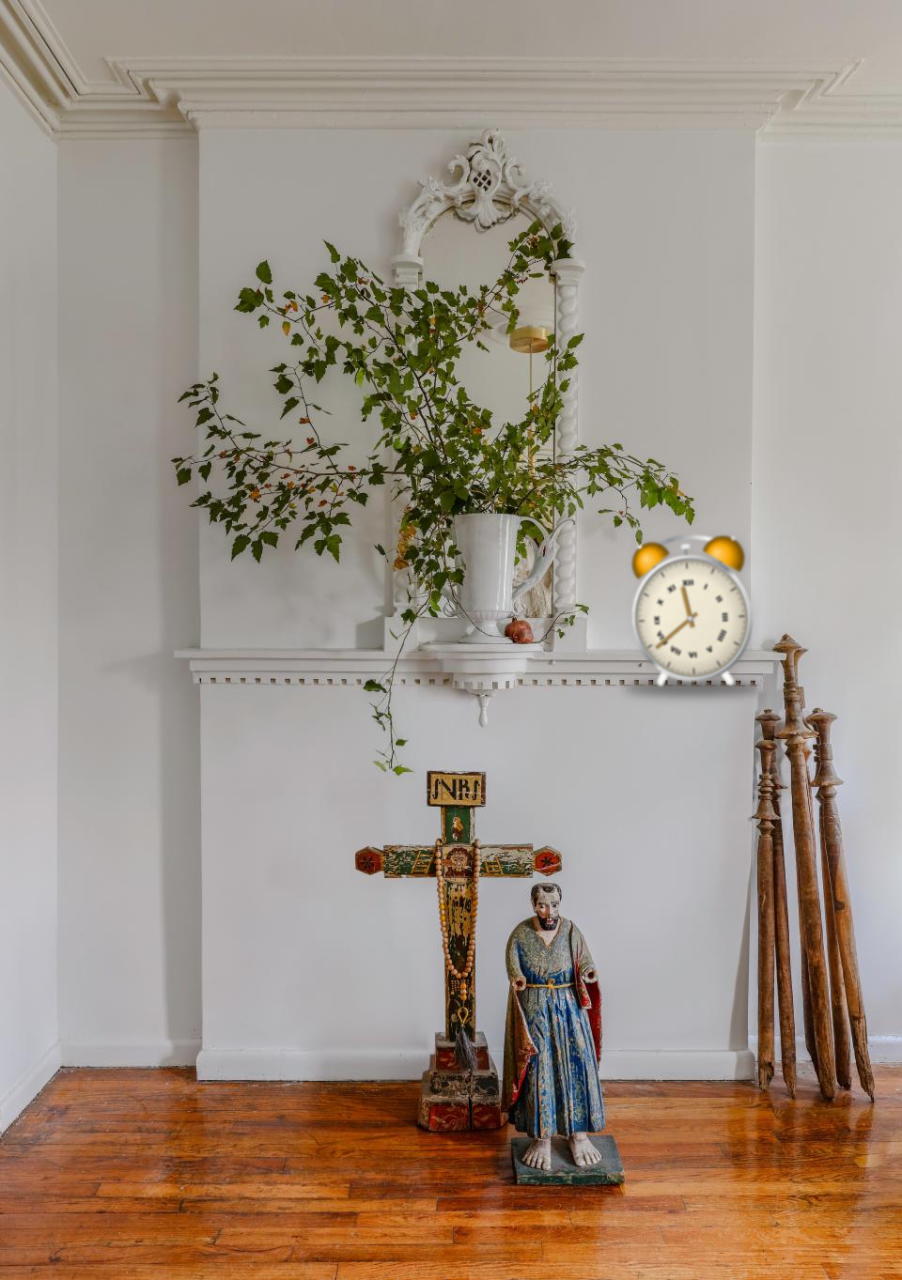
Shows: 11:39
